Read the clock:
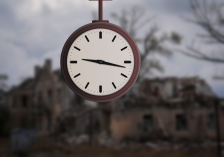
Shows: 9:17
